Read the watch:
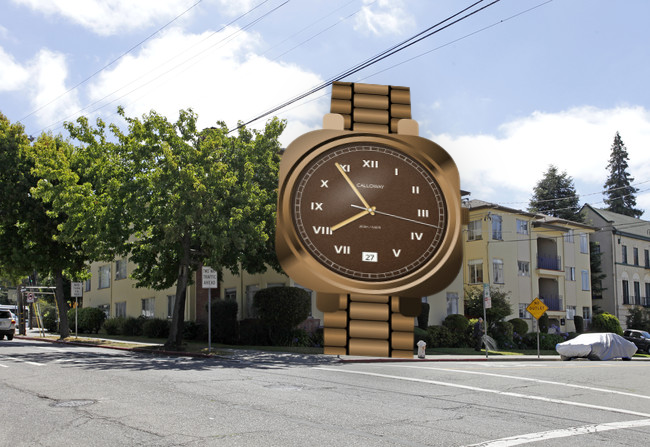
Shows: 7:54:17
